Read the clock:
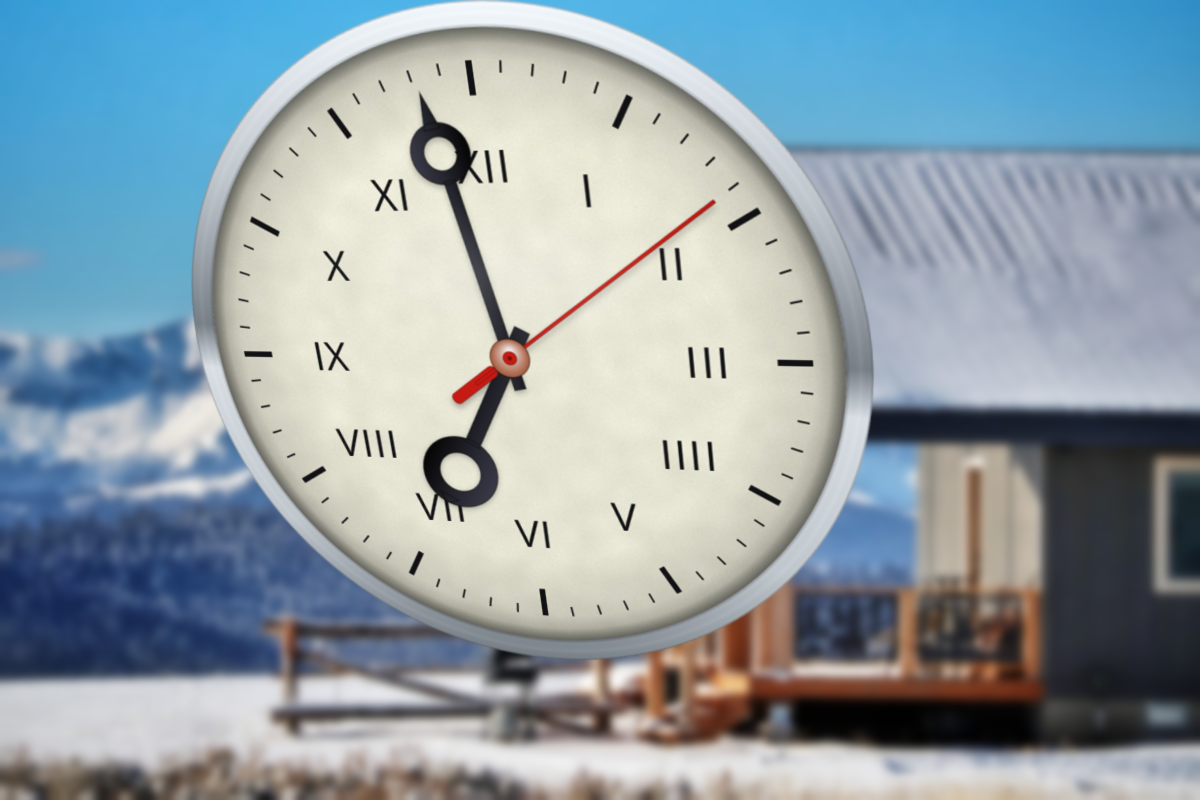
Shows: 6:58:09
